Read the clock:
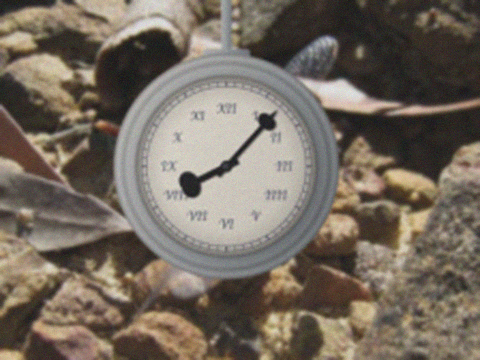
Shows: 8:07
